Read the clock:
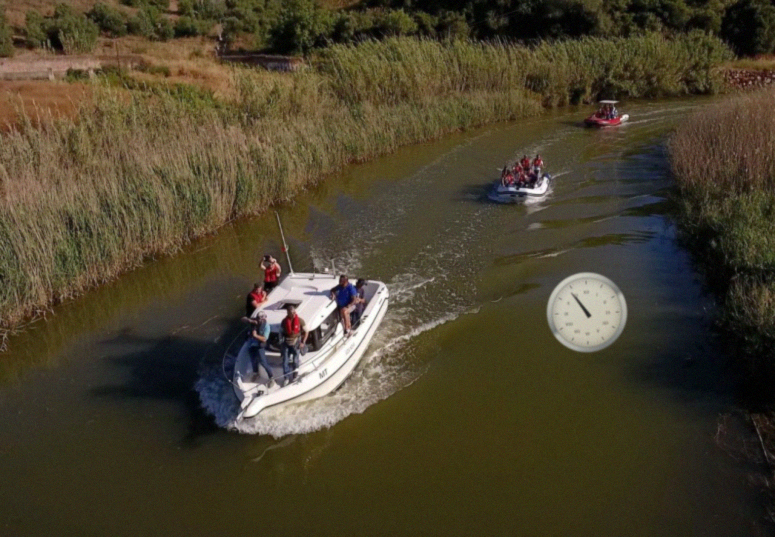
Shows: 10:54
